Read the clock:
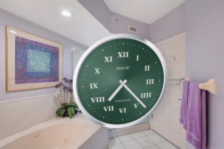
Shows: 7:23
